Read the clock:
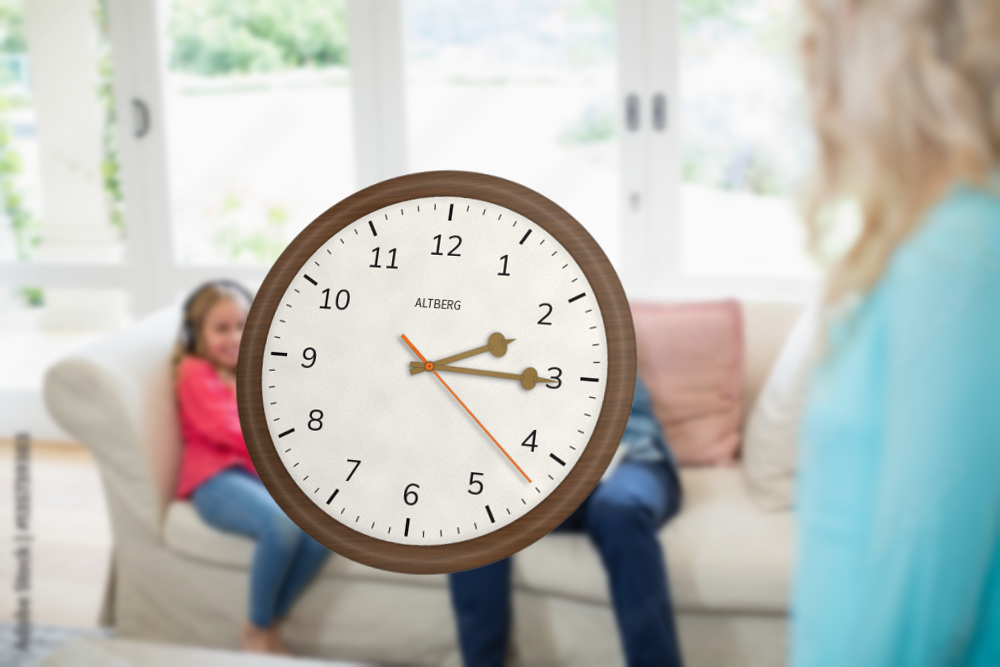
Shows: 2:15:22
